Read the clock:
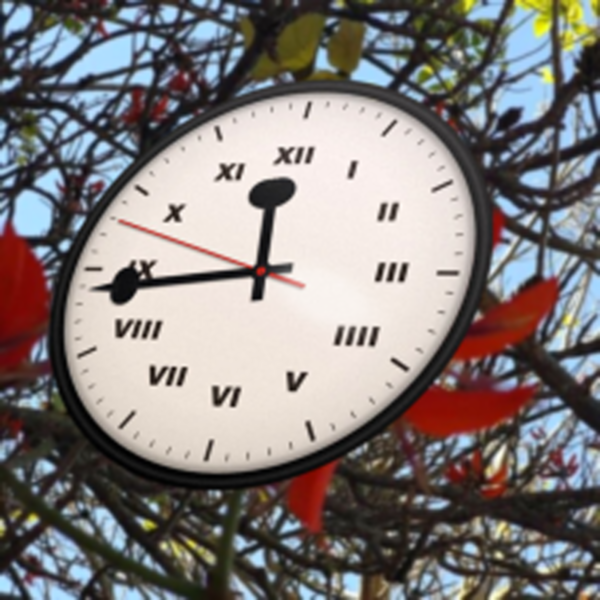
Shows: 11:43:48
